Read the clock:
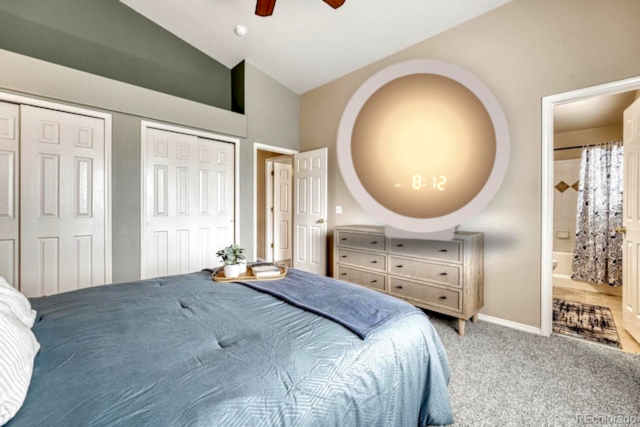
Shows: 8:12
